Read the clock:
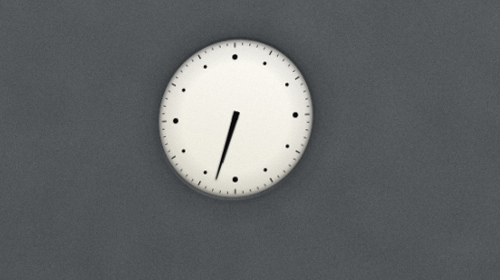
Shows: 6:33
